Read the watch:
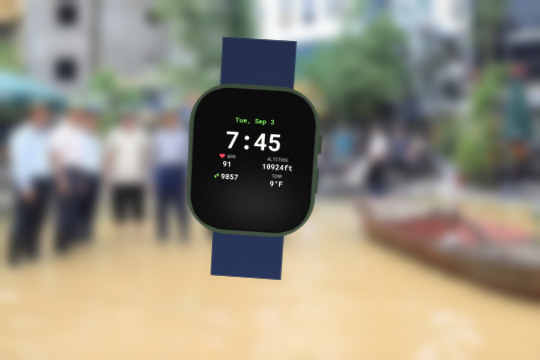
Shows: 7:45
